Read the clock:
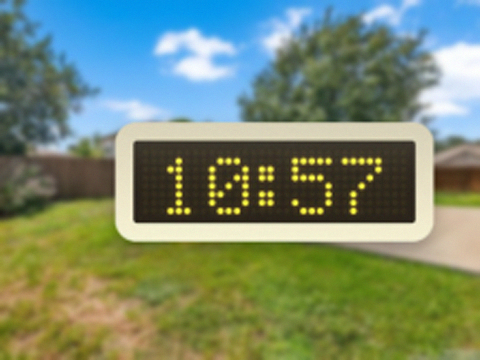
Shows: 10:57
